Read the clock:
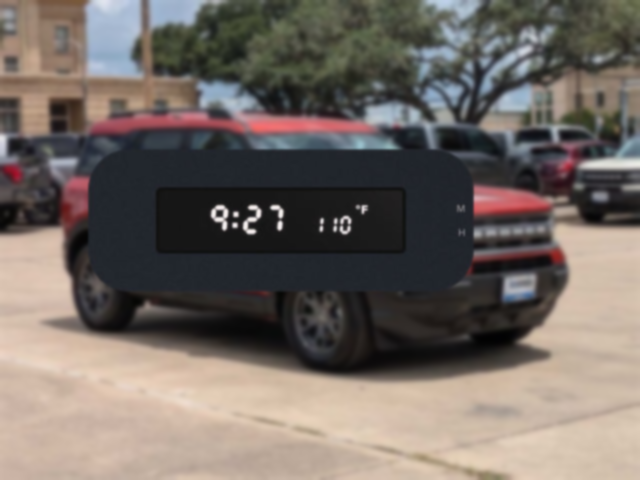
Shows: 9:27
